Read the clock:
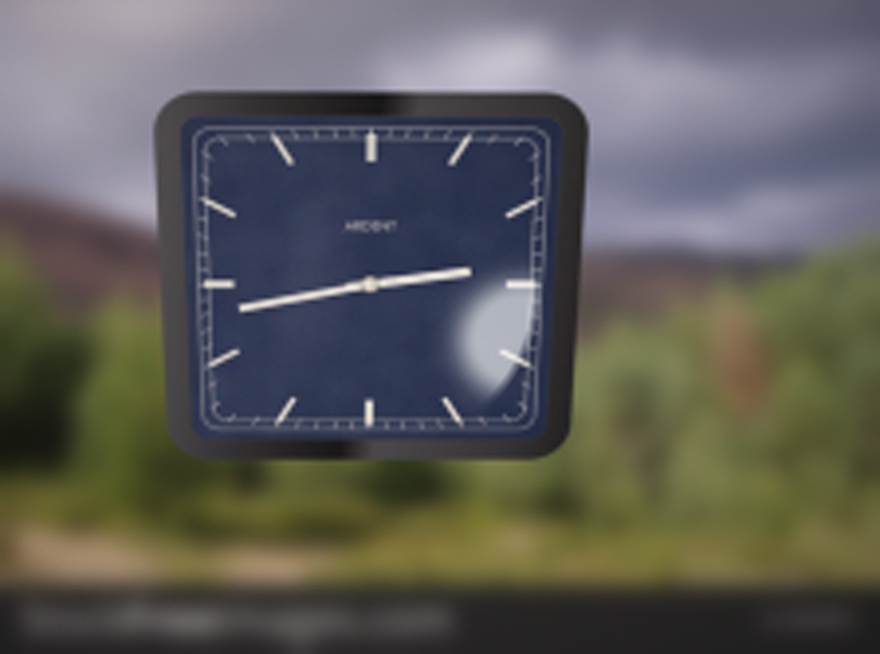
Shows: 2:43
